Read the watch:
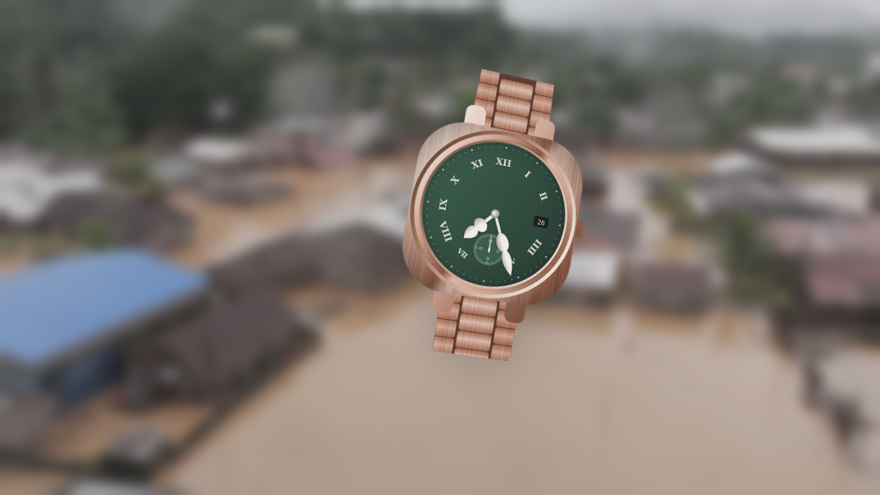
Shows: 7:26
